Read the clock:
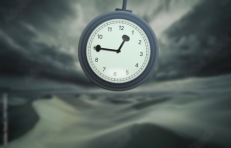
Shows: 12:45
